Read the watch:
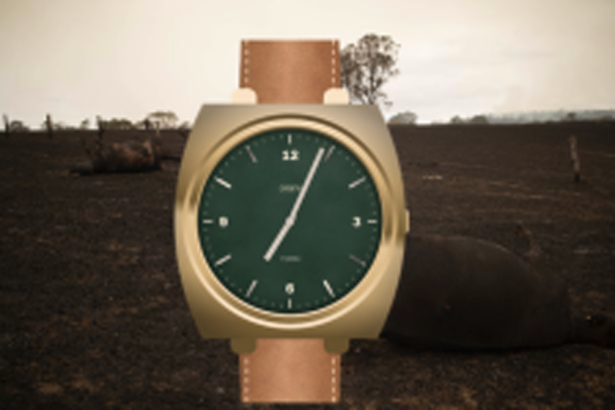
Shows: 7:04
